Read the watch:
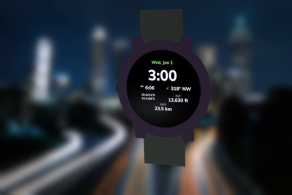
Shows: 3:00
